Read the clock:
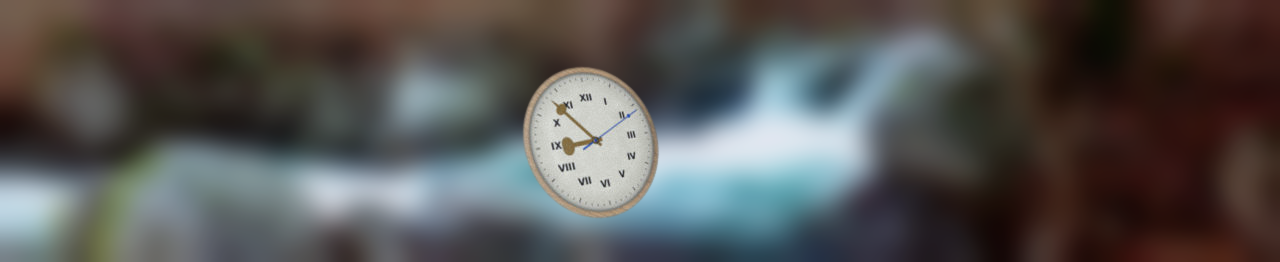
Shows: 8:53:11
